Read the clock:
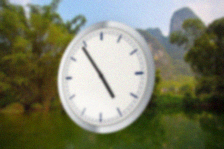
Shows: 4:54
